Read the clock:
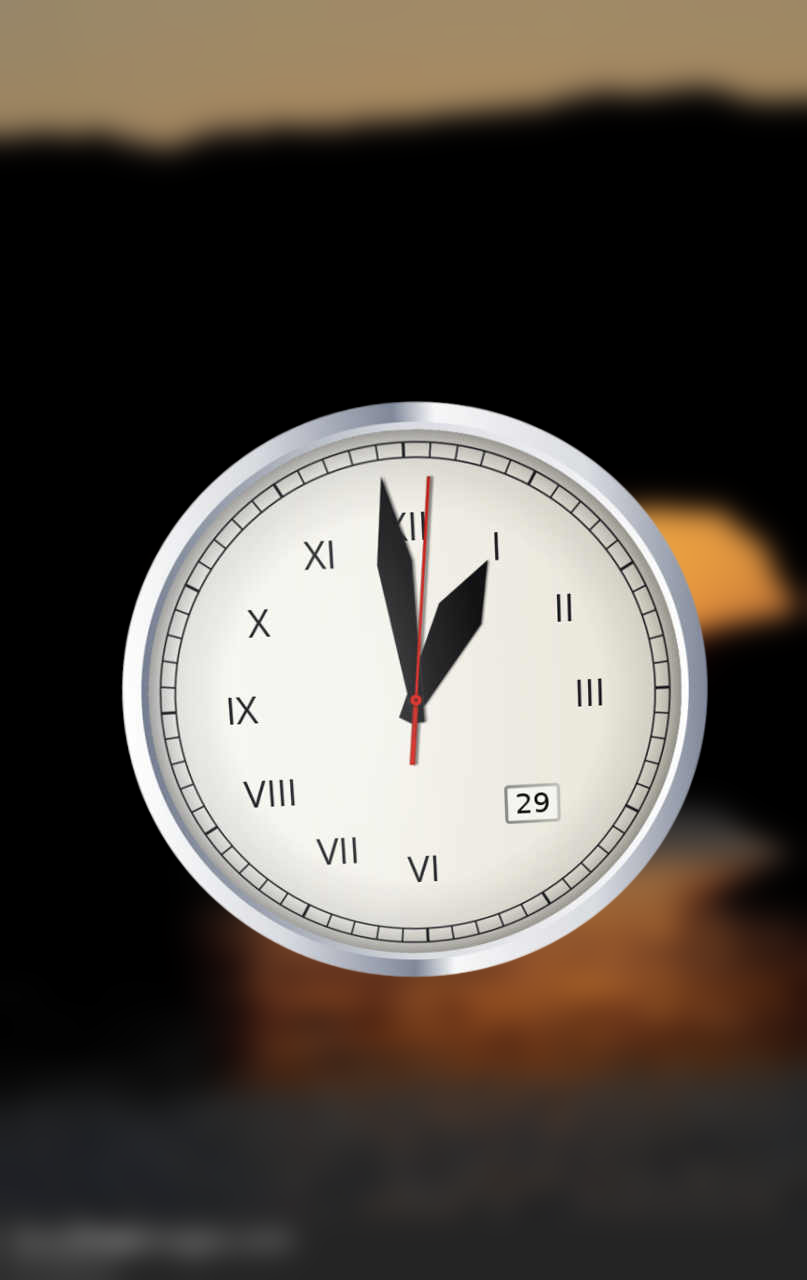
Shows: 12:59:01
